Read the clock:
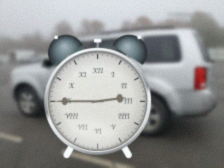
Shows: 2:45
